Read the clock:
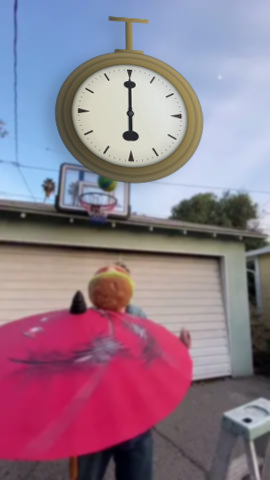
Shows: 6:00
